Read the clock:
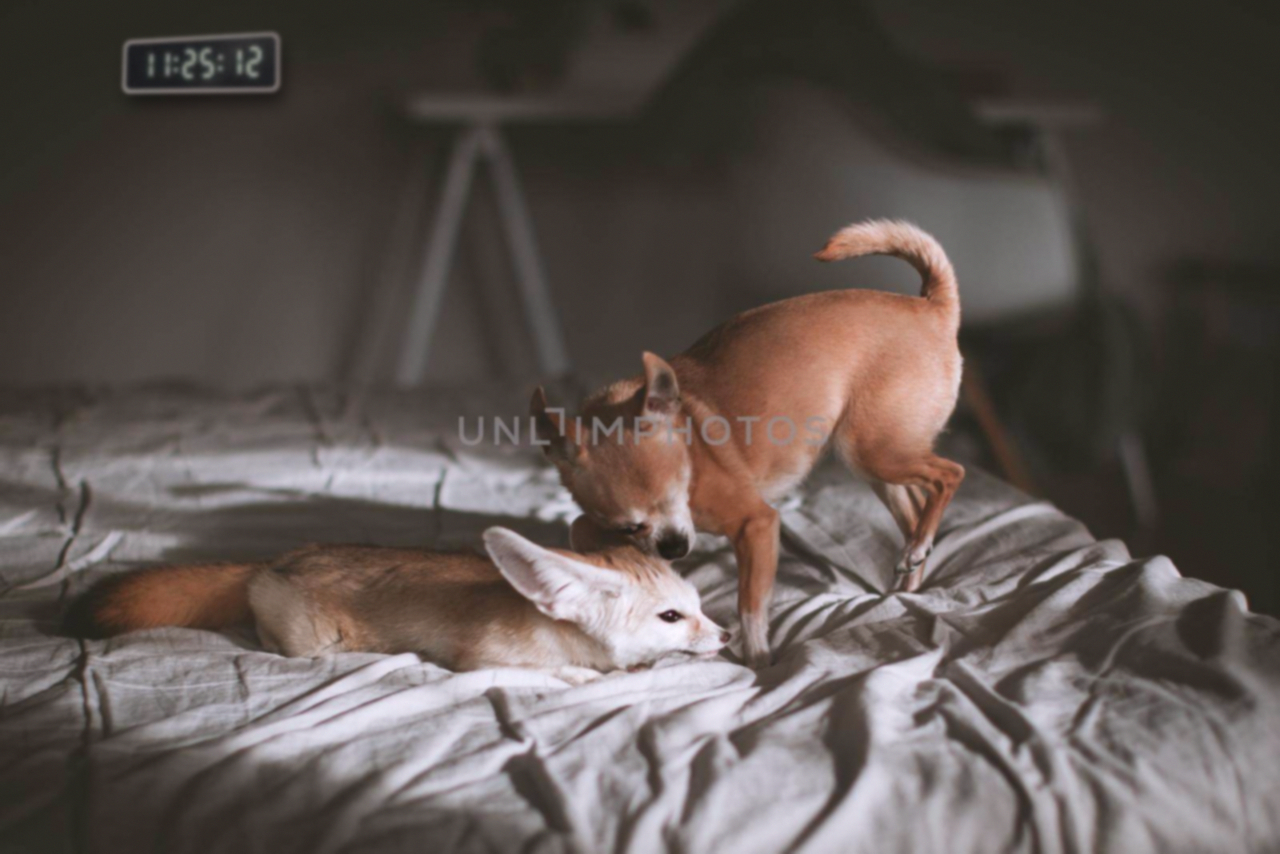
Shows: 11:25:12
